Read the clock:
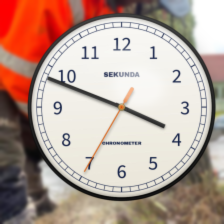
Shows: 3:48:35
